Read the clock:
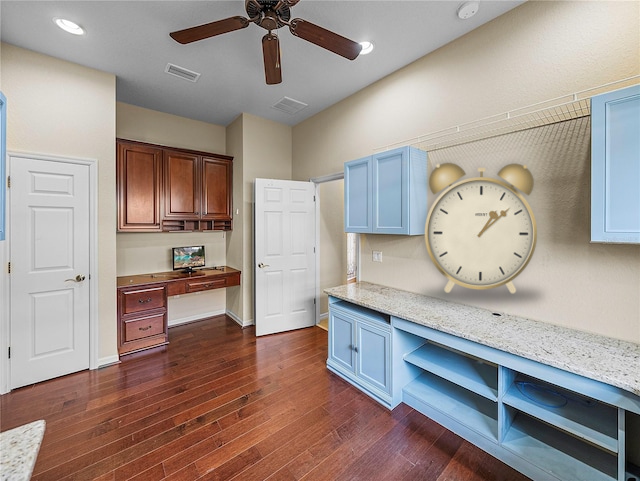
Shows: 1:08
